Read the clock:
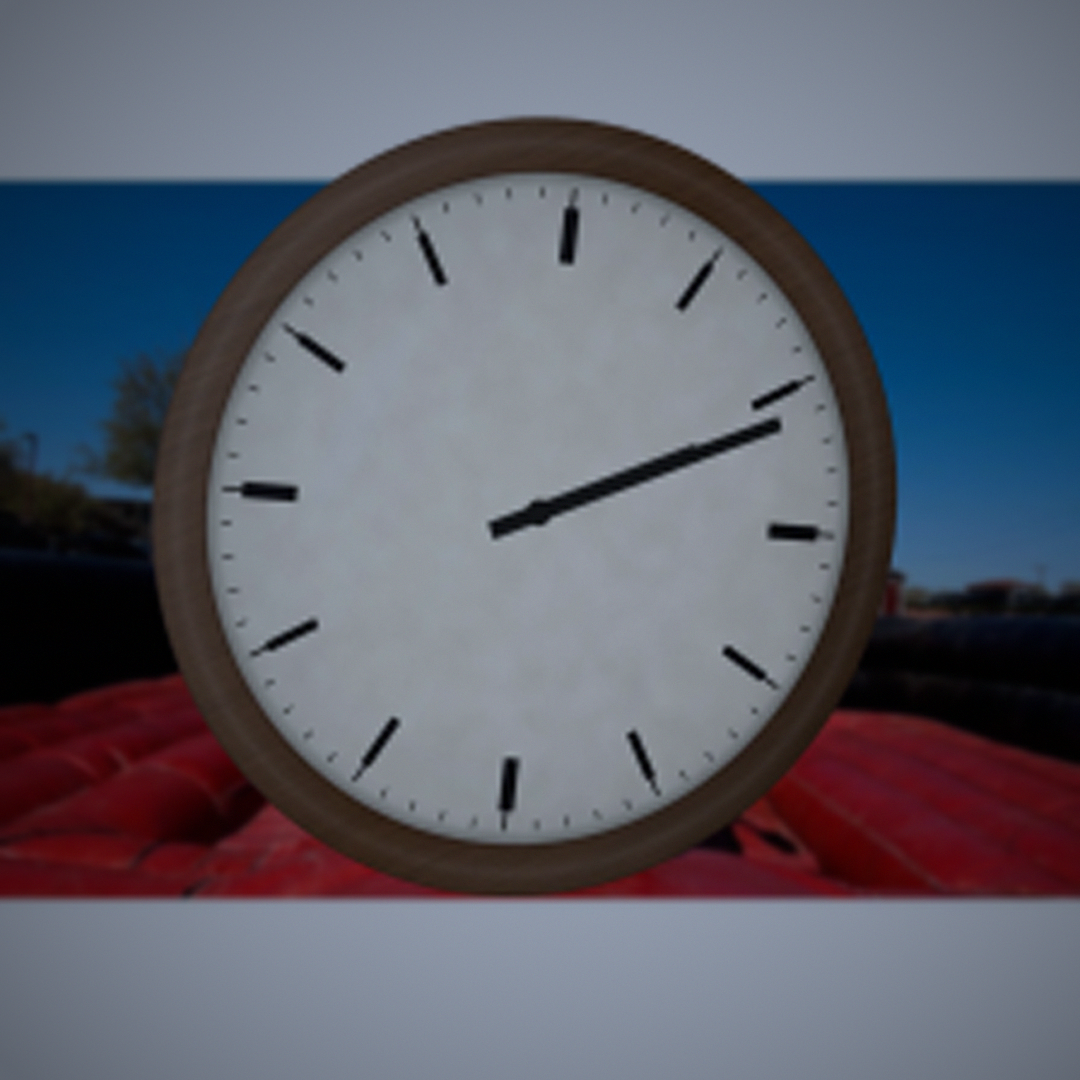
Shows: 2:11
